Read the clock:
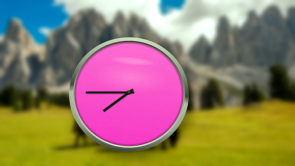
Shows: 7:45
